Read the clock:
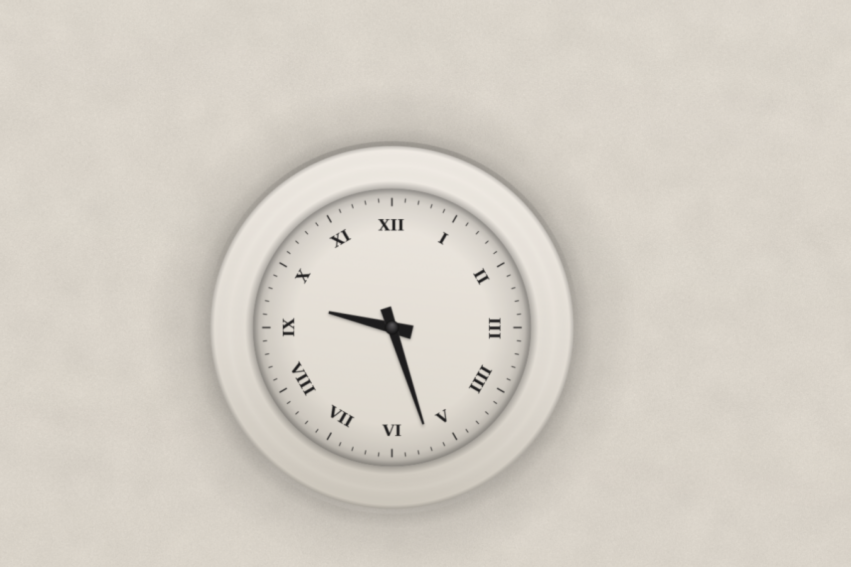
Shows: 9:27
